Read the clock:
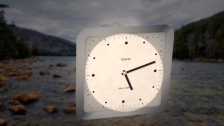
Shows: 5:12
